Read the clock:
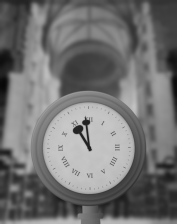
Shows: 10:59
